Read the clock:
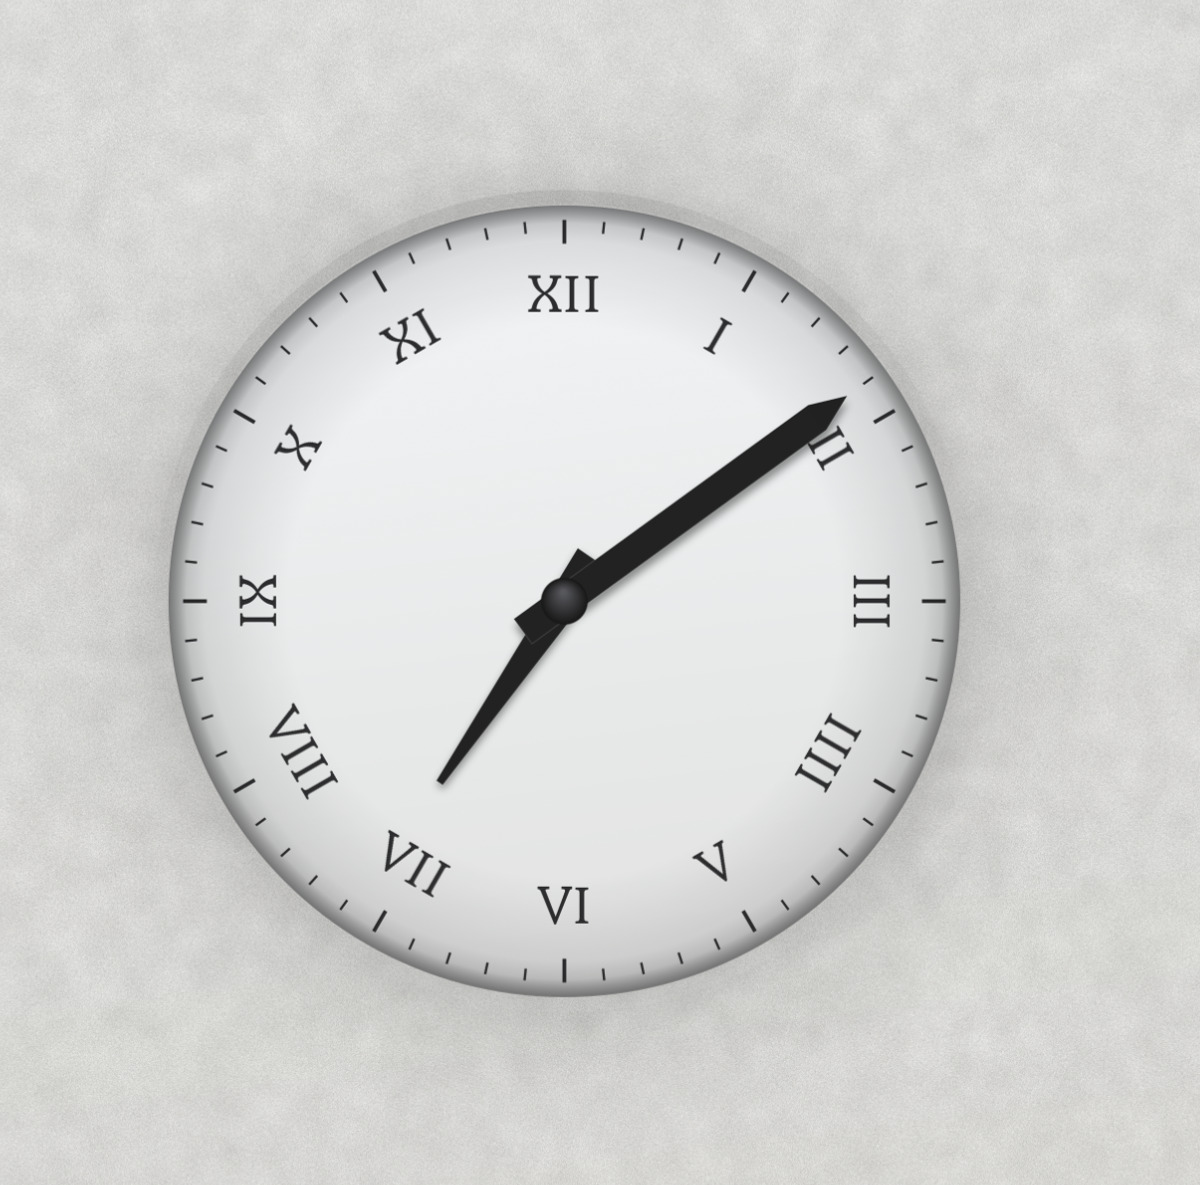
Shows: 7:09
